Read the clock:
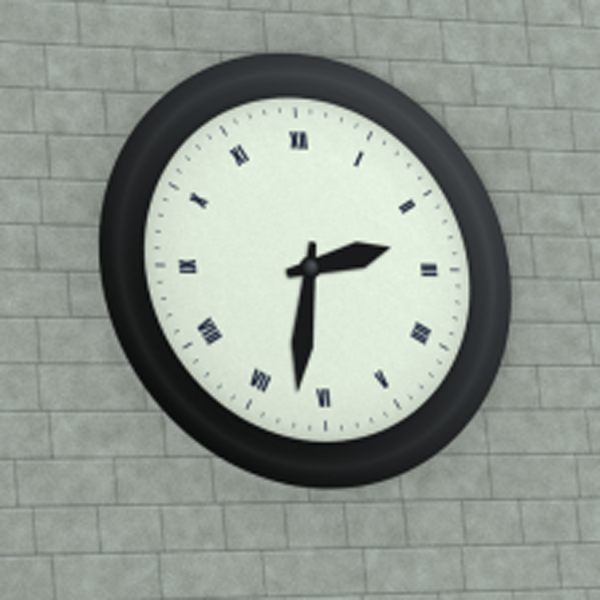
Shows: 2:32
